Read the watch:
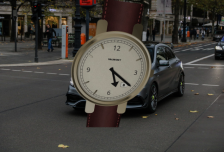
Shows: 5:21
